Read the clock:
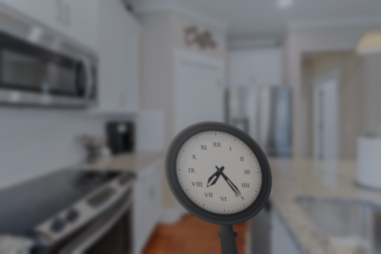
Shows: 7:24
